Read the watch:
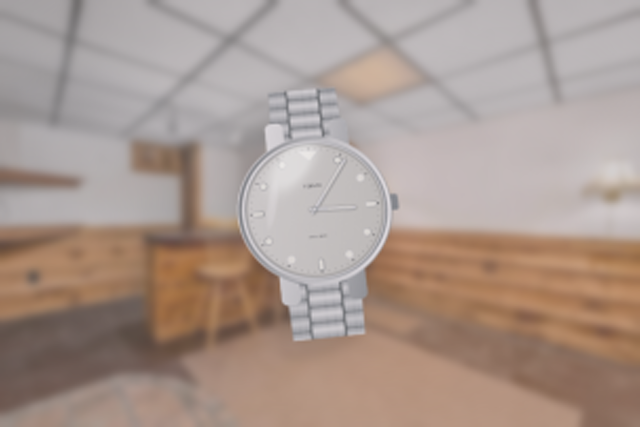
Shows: 3:06
